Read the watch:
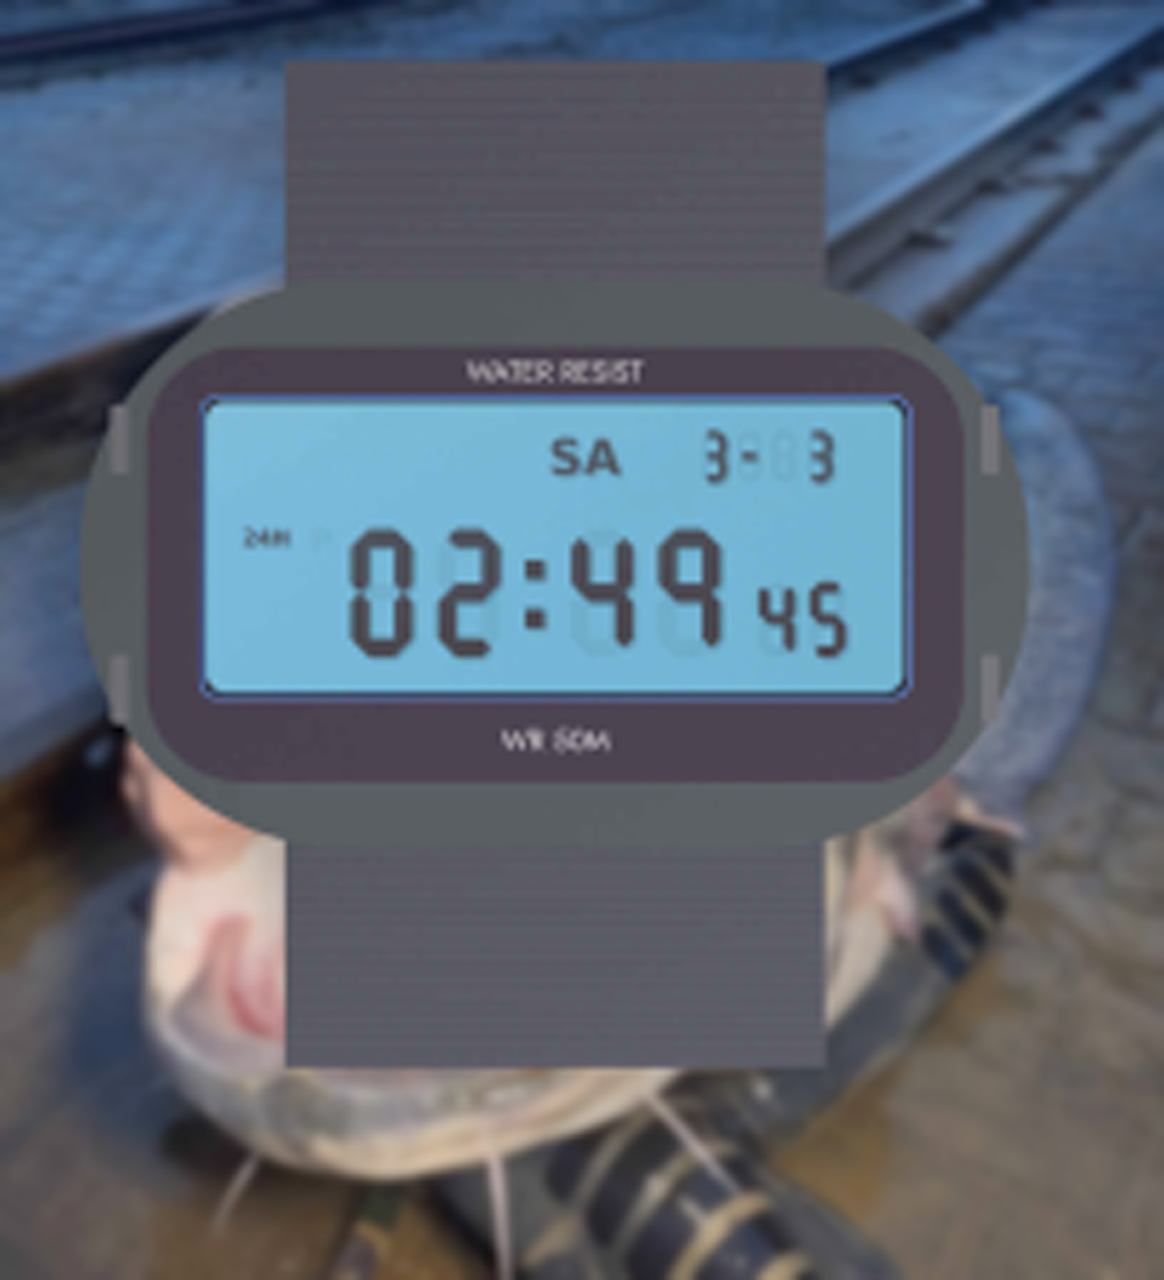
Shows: 2:49:45
